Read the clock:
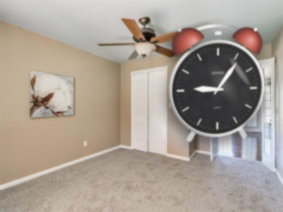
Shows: 9:06
